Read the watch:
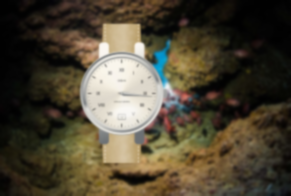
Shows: 3:16
